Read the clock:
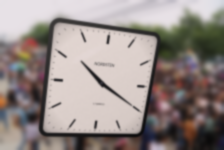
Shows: 10:20
